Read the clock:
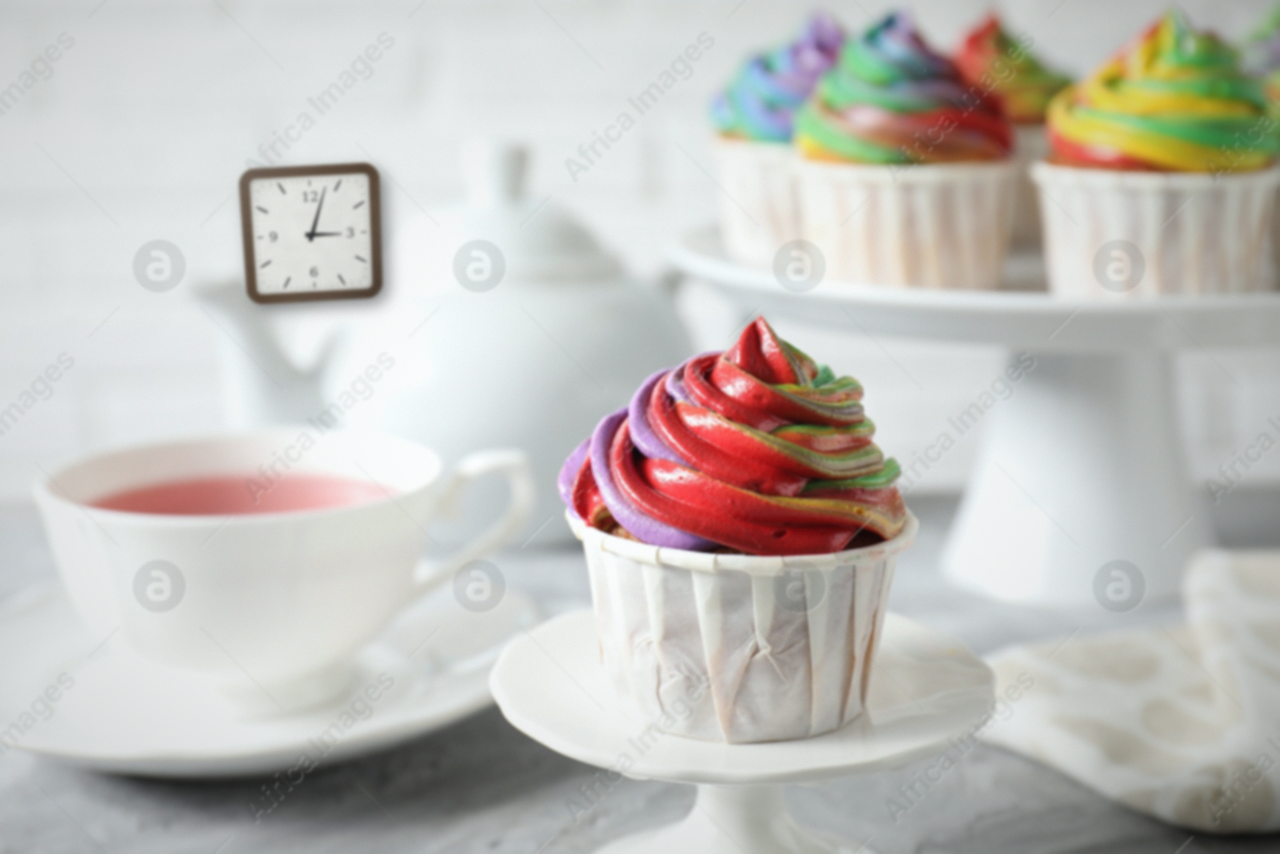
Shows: 3:03
